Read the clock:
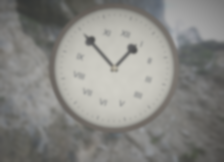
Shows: 12:50
